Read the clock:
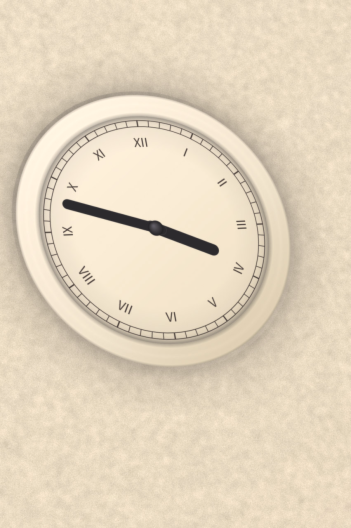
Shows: 3:48
